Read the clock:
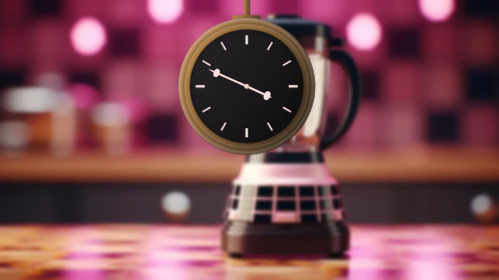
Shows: 3:49
